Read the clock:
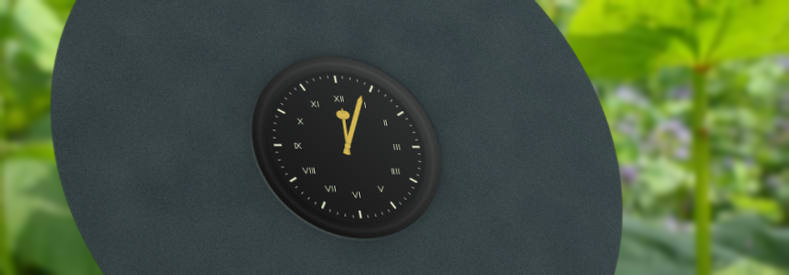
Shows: 12:04
